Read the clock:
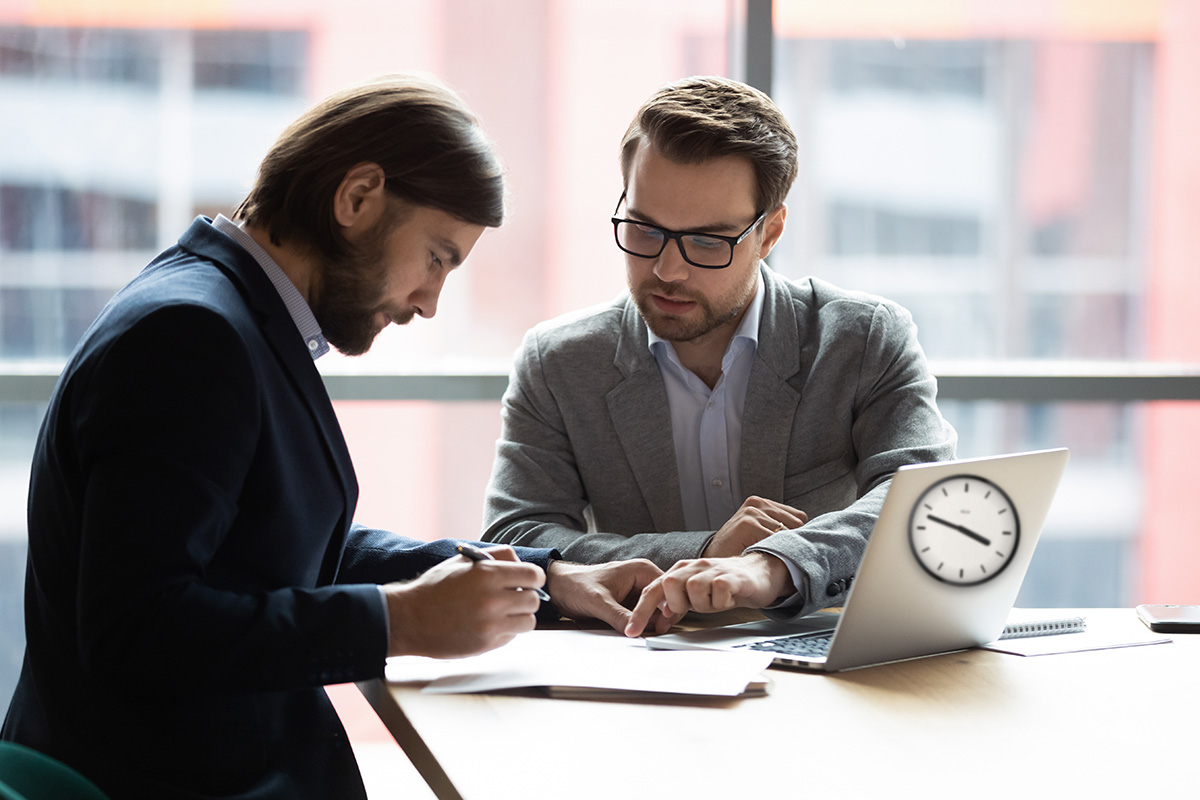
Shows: 3:48
